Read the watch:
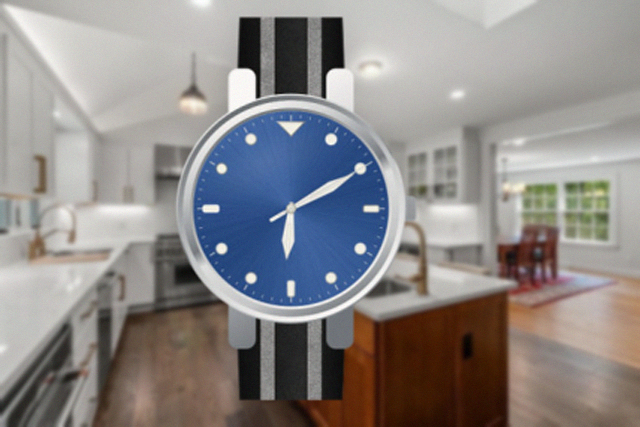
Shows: 6:10:10
